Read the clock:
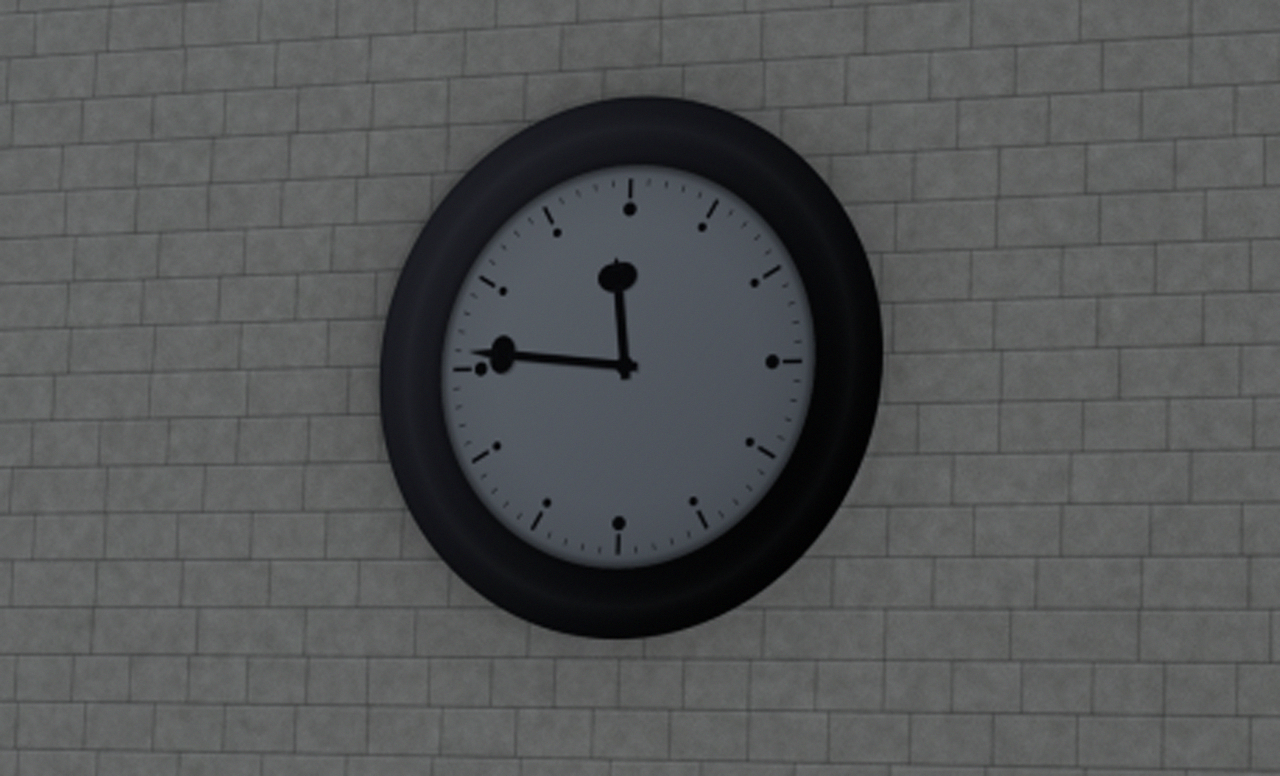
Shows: 11:46
